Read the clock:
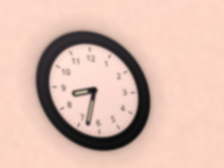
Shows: 8:33
